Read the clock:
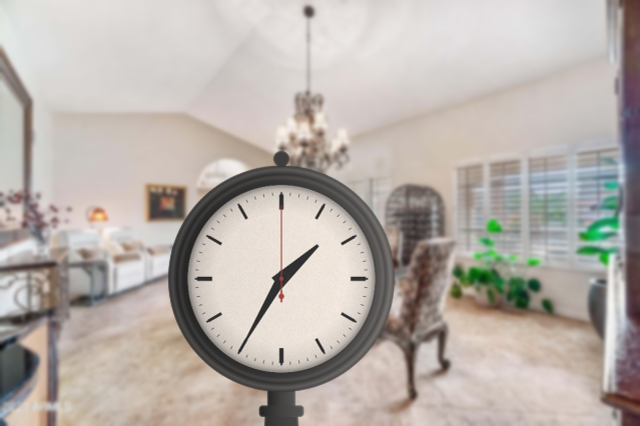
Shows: 1:35:00
